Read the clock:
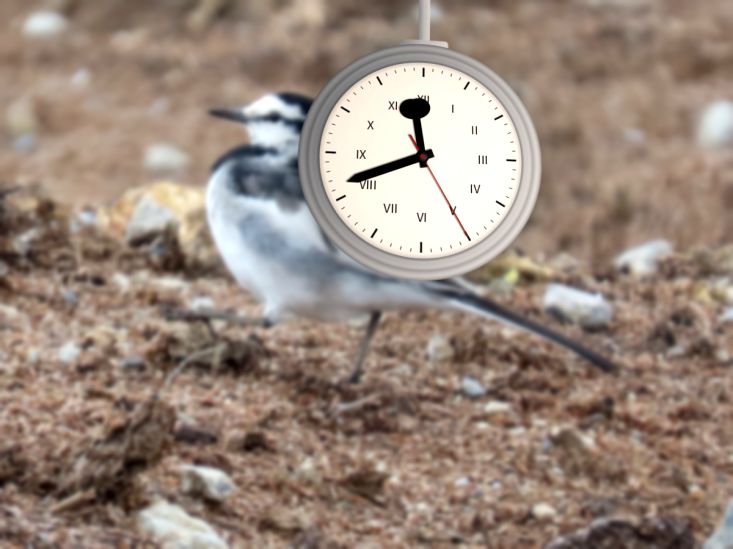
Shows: 11:41:25
